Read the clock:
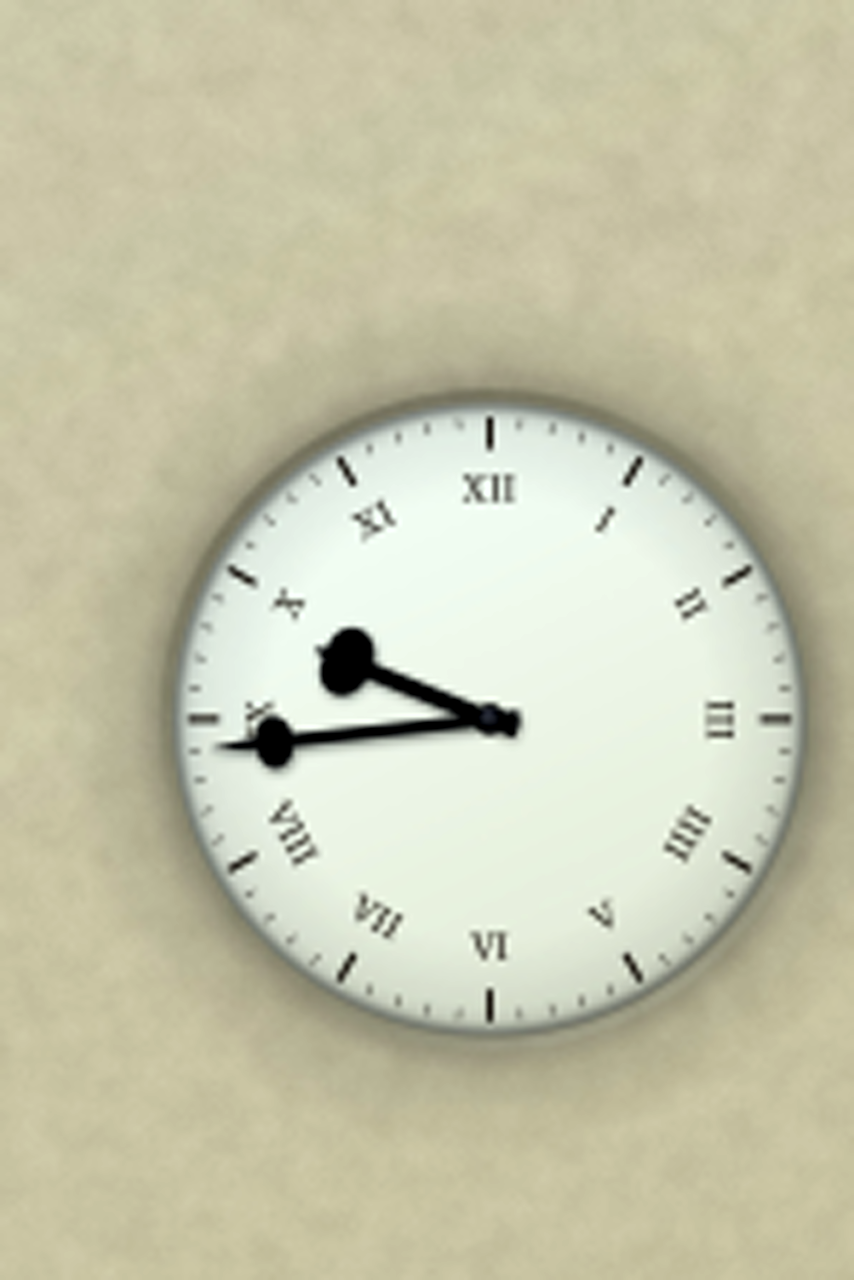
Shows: 9:44
